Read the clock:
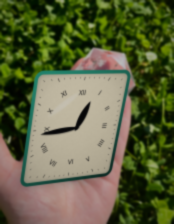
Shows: 12:44
